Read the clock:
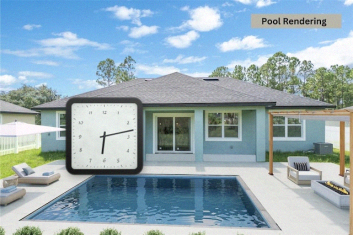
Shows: 6:13
